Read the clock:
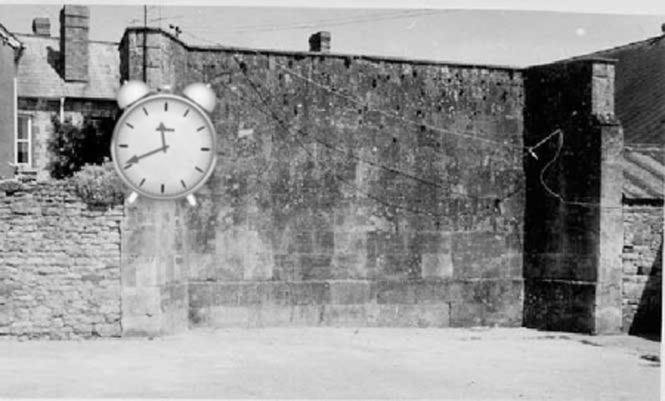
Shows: 11:41
